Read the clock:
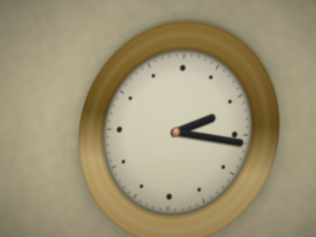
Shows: 2:16
